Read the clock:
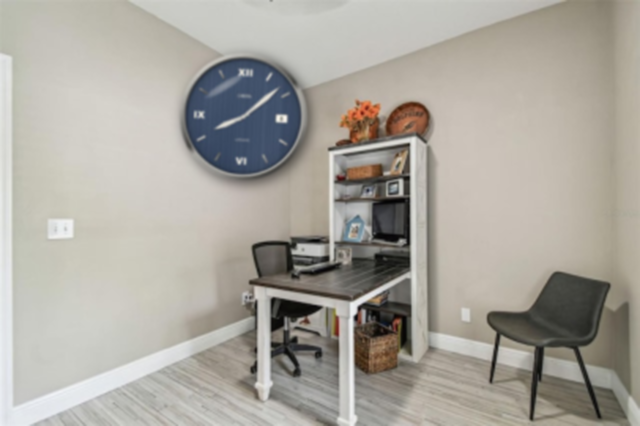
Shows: 8:08
